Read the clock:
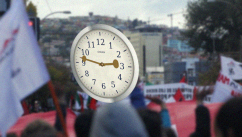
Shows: 2:47
